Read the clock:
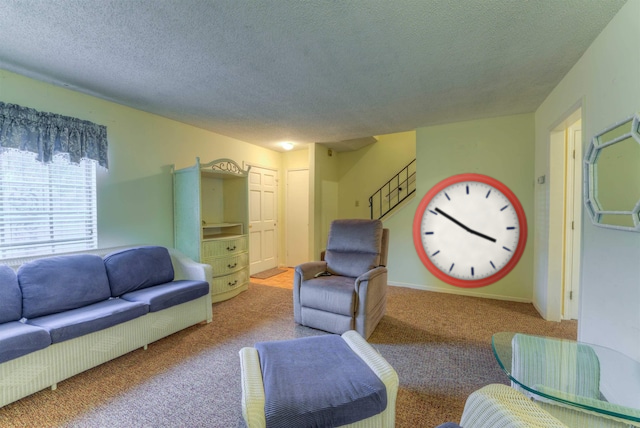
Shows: 3:51
